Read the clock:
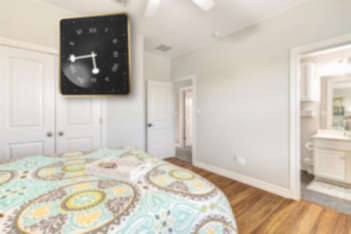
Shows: 5:44
